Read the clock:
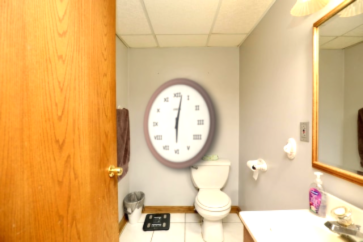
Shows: 6:02
